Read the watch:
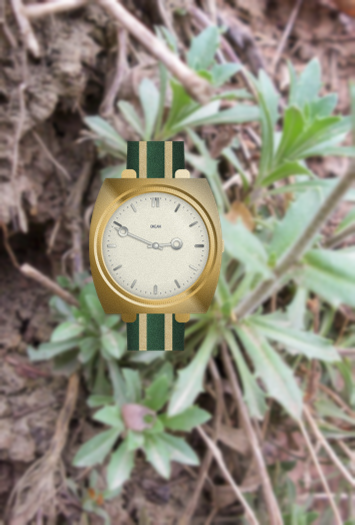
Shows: 2:49
